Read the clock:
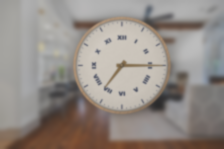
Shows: 7:15
